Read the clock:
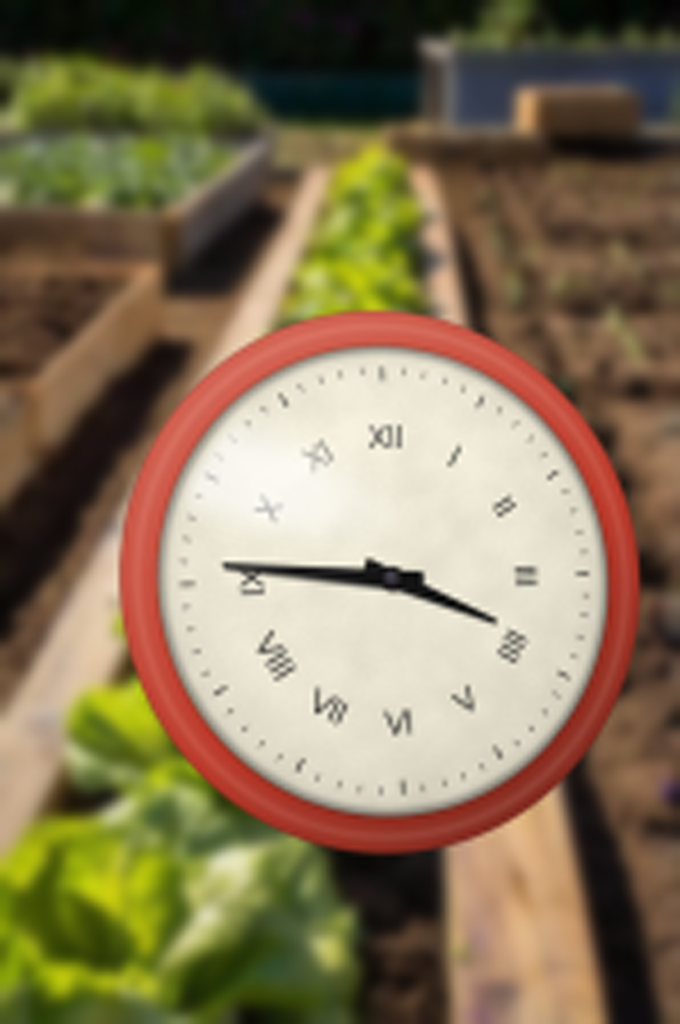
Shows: 3:46
